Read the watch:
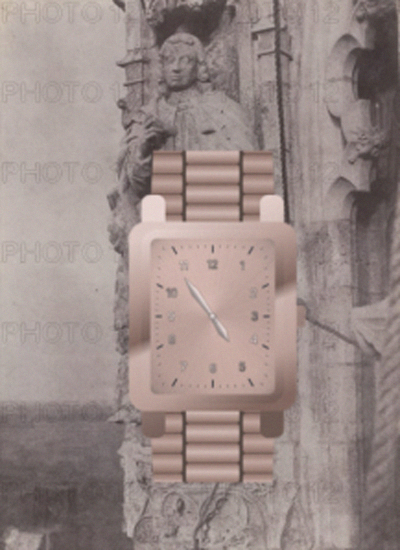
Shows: 4:54
